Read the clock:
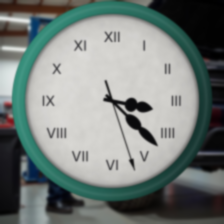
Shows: 3:22:27
